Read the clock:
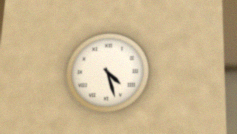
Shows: 4:27
